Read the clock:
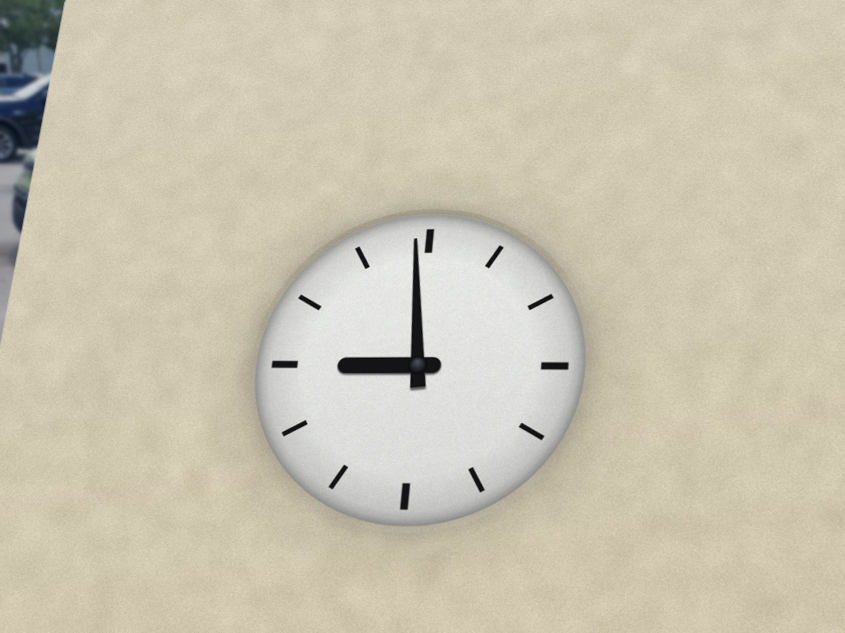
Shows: 8:59
